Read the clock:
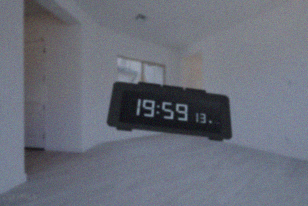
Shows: 19:59
